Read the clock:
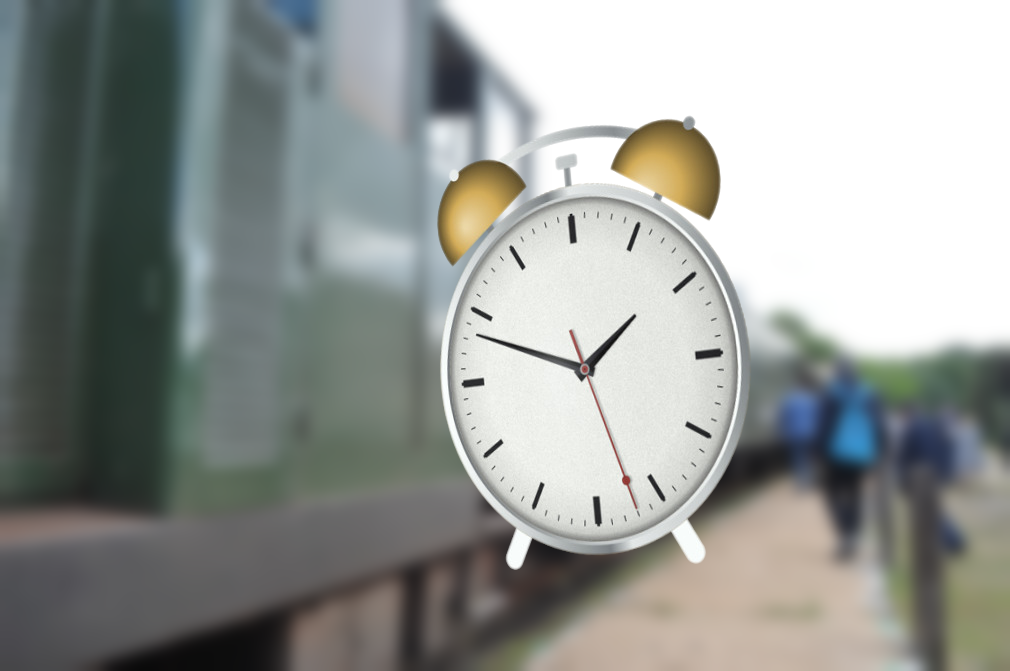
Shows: 1:48:27
